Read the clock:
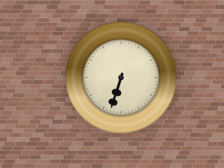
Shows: 6:33
